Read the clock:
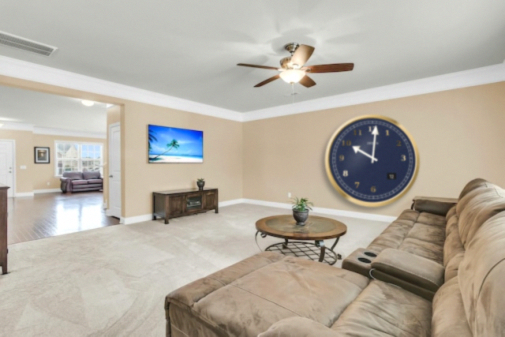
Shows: 10:01
